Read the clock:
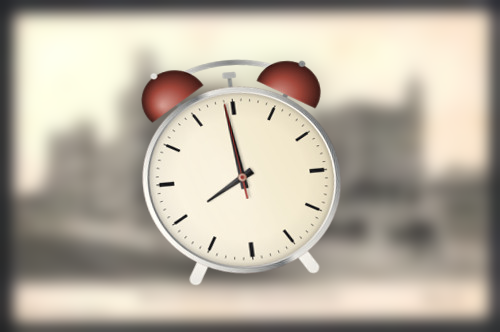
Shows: 7:58:59
